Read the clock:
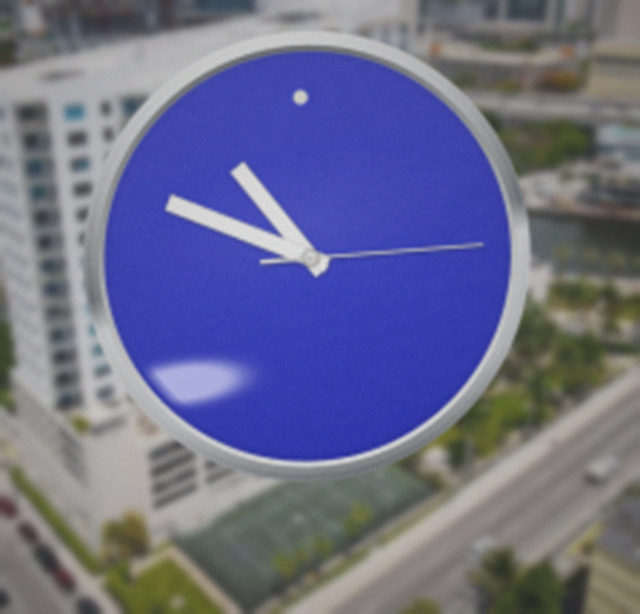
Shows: 10:49:15
